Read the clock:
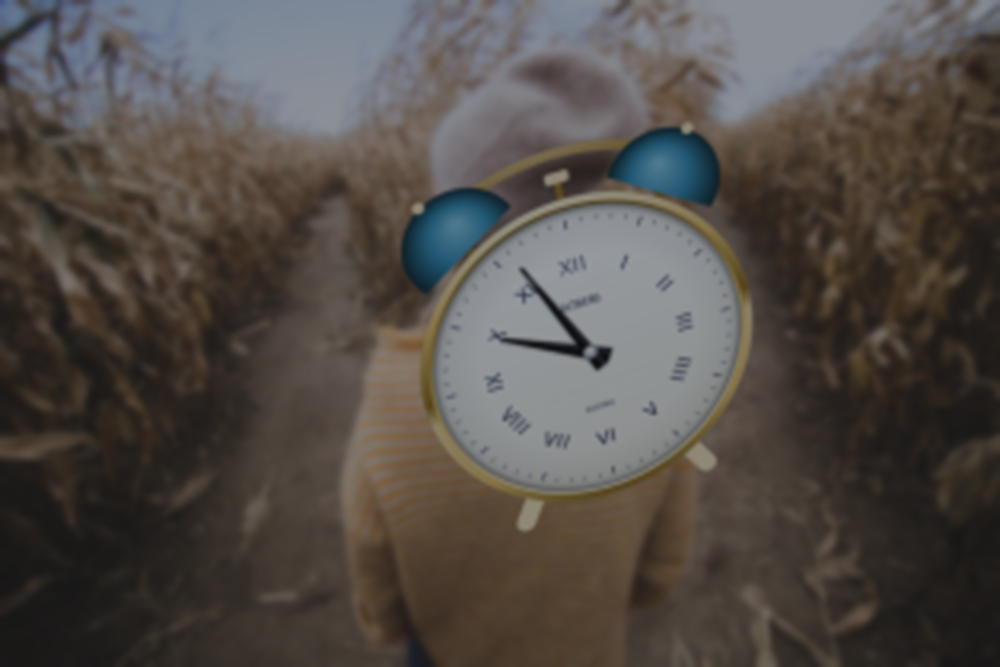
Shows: 9:56
